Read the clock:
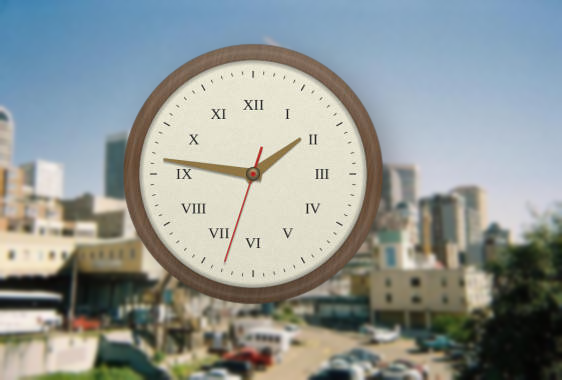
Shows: 1:46:33
